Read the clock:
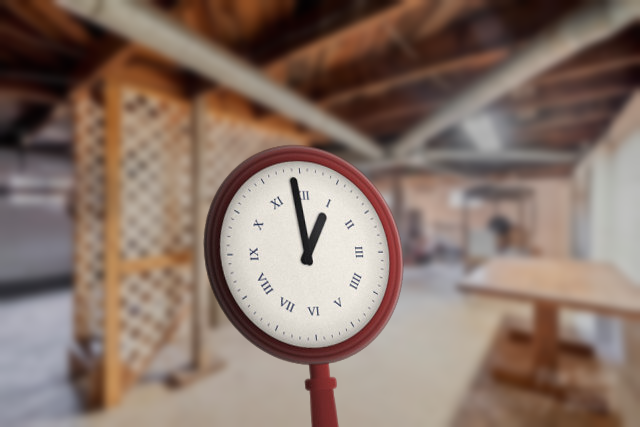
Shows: 12:59
